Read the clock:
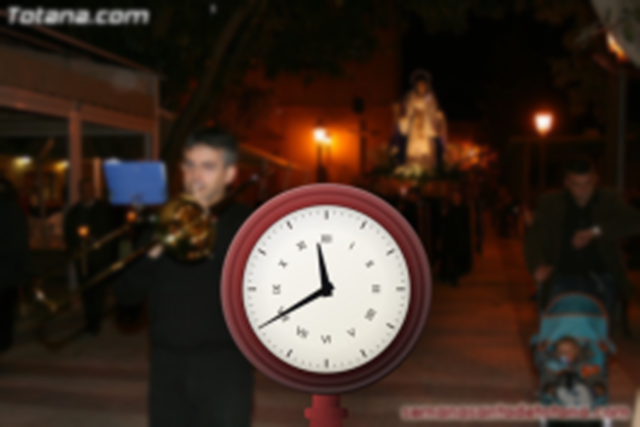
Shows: 11:40
